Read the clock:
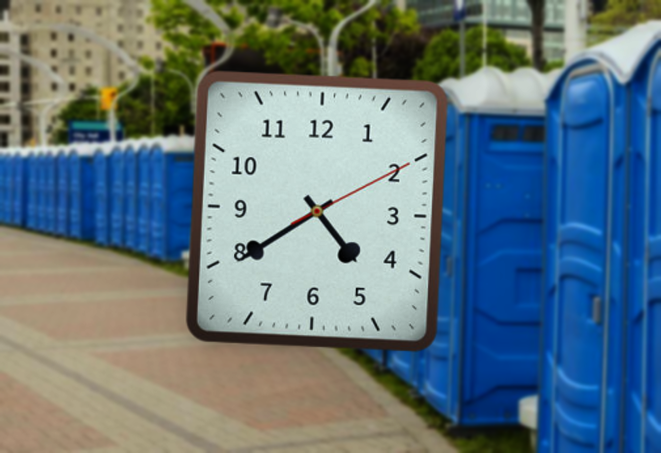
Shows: 4:39:10
